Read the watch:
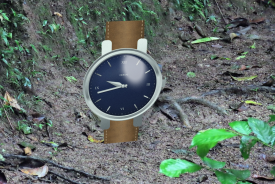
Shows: 9:43
